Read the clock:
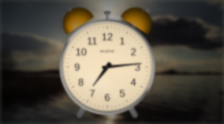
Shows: 7:14
